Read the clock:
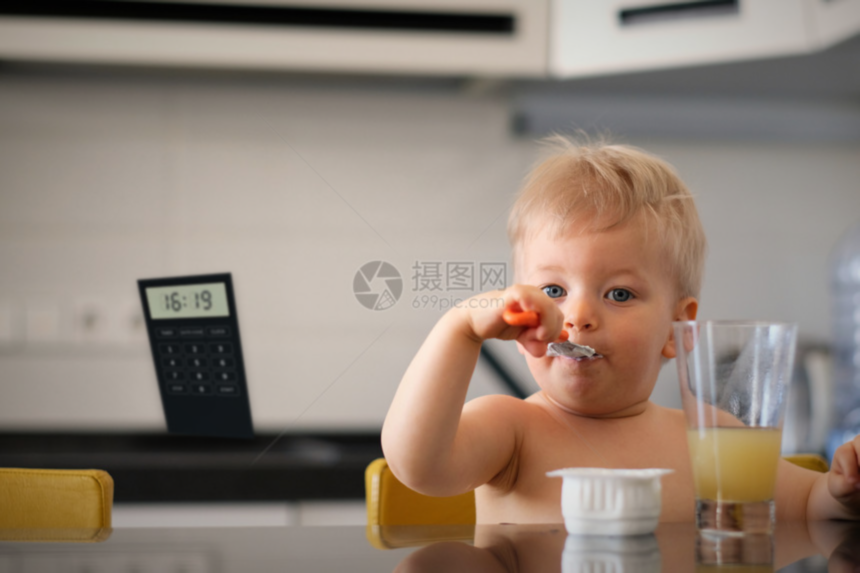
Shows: 16:19
